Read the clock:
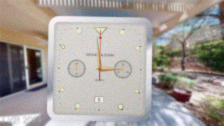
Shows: 2:59
